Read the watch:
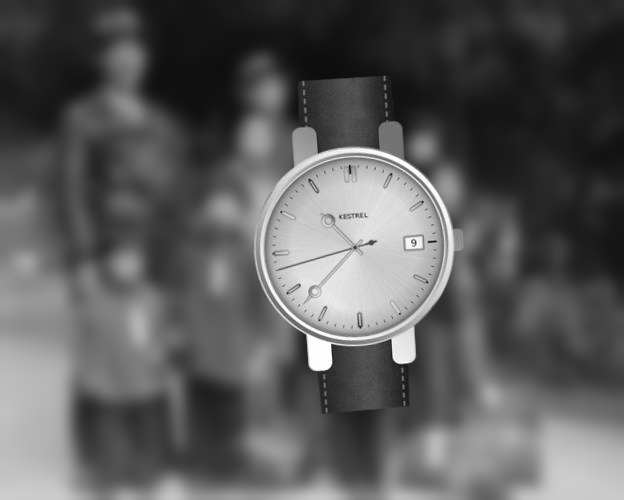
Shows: 10:37:43
